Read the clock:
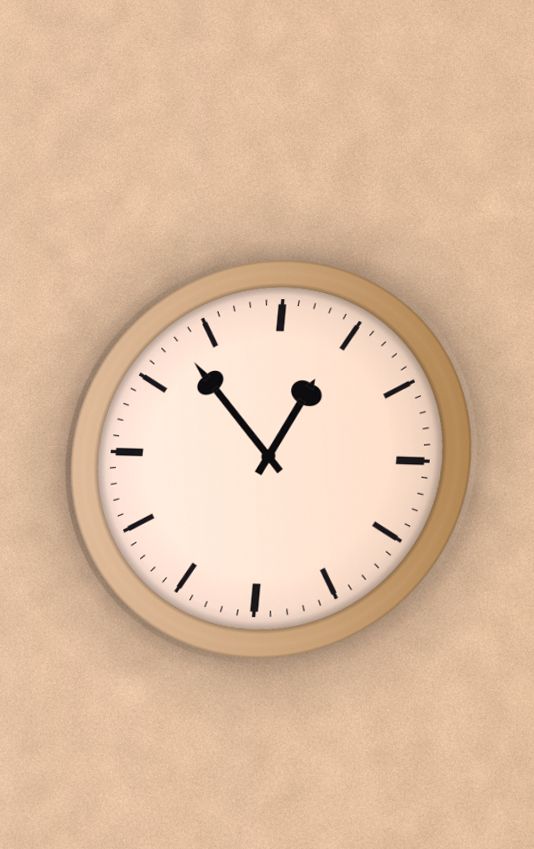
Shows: 12:53
